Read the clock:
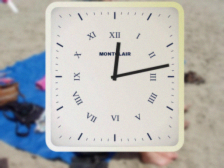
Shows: 12:13
